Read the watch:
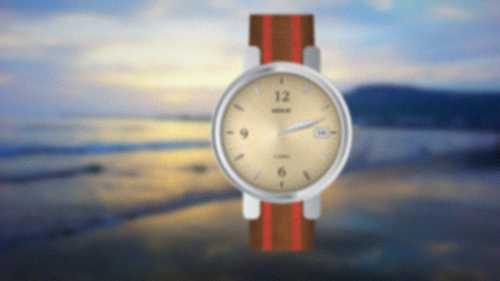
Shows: 2:12
